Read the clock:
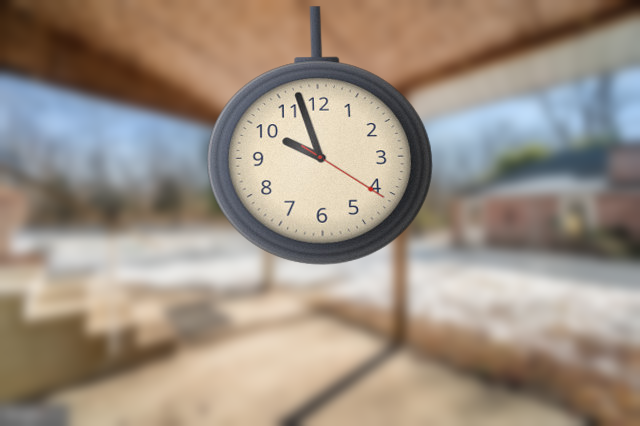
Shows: 9:57:21
